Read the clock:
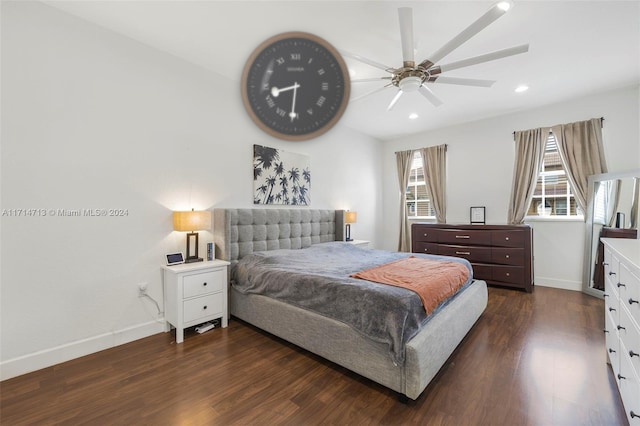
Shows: 8:31
